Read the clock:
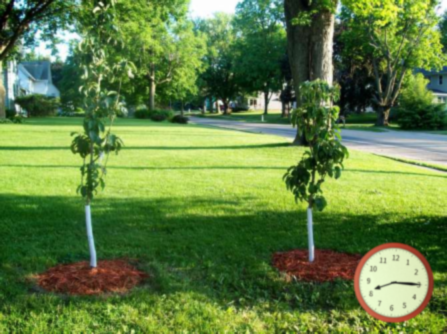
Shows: 8:15
